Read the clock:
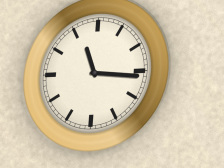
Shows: 11:16
